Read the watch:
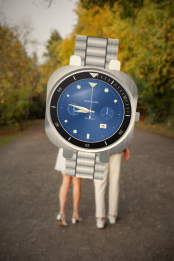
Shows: 8:47
